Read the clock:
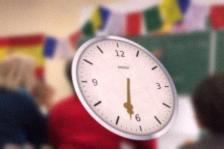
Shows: 6:32
